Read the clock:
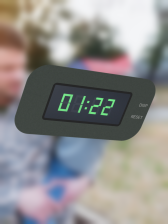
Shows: 1:22
